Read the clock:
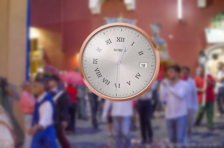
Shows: 12:30
